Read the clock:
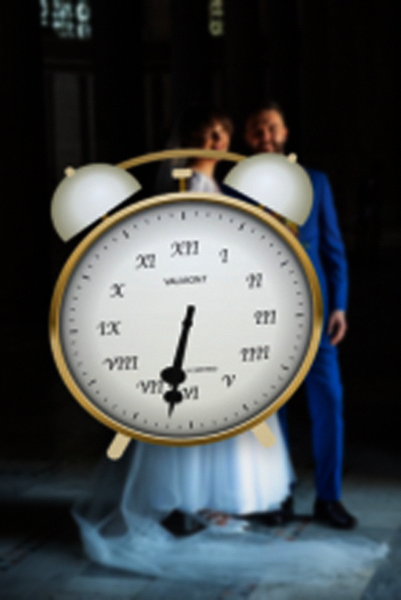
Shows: 6:32
